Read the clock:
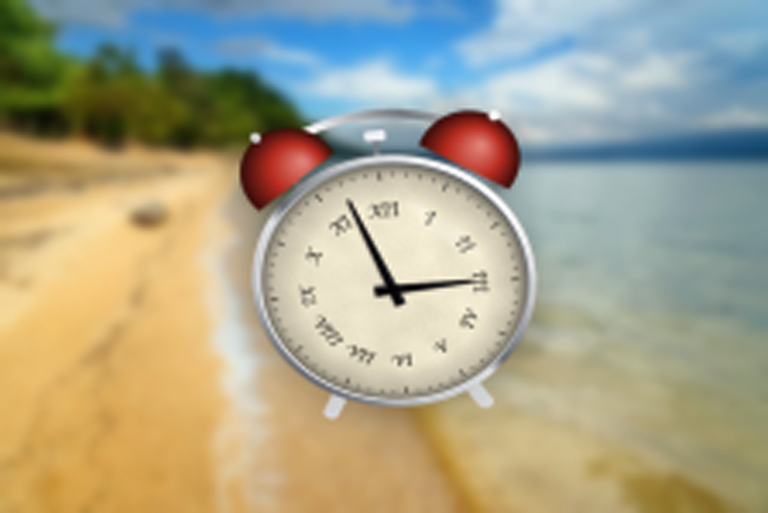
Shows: 2:57
